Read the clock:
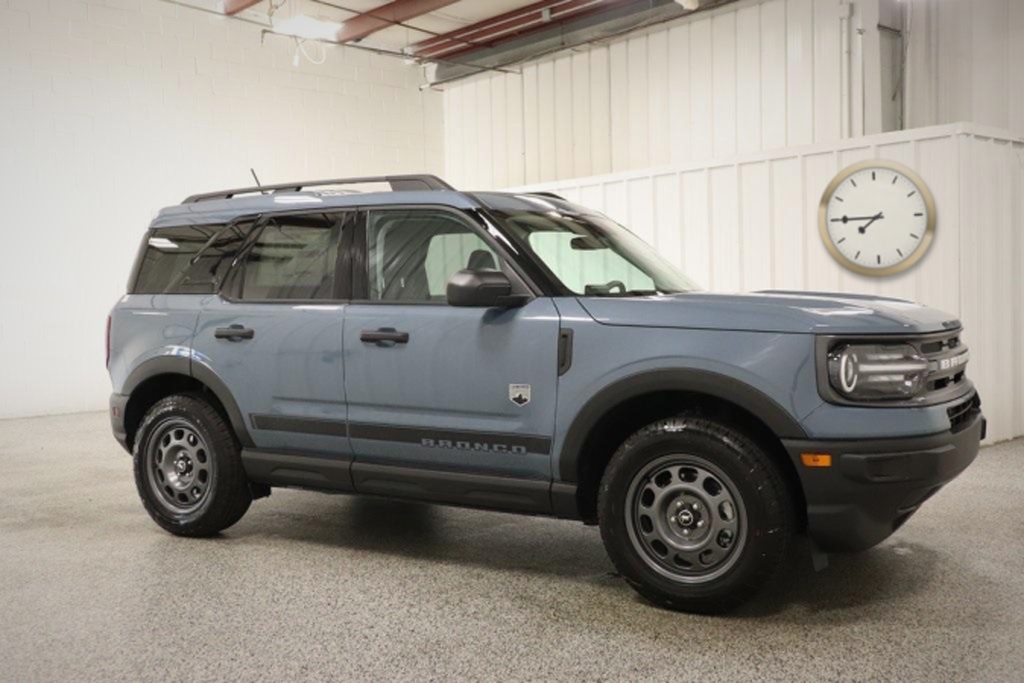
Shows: 7:45
